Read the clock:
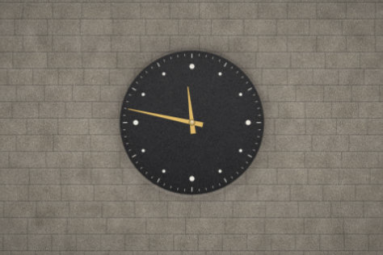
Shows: 11:47
